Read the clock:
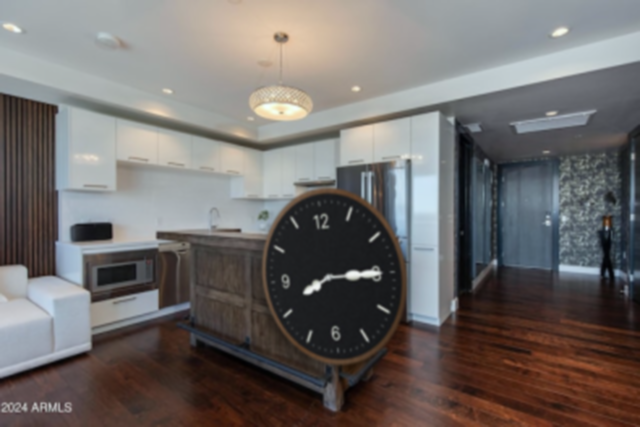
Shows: 8:15
